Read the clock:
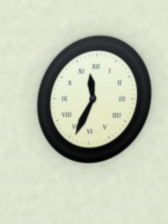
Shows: 11:34
